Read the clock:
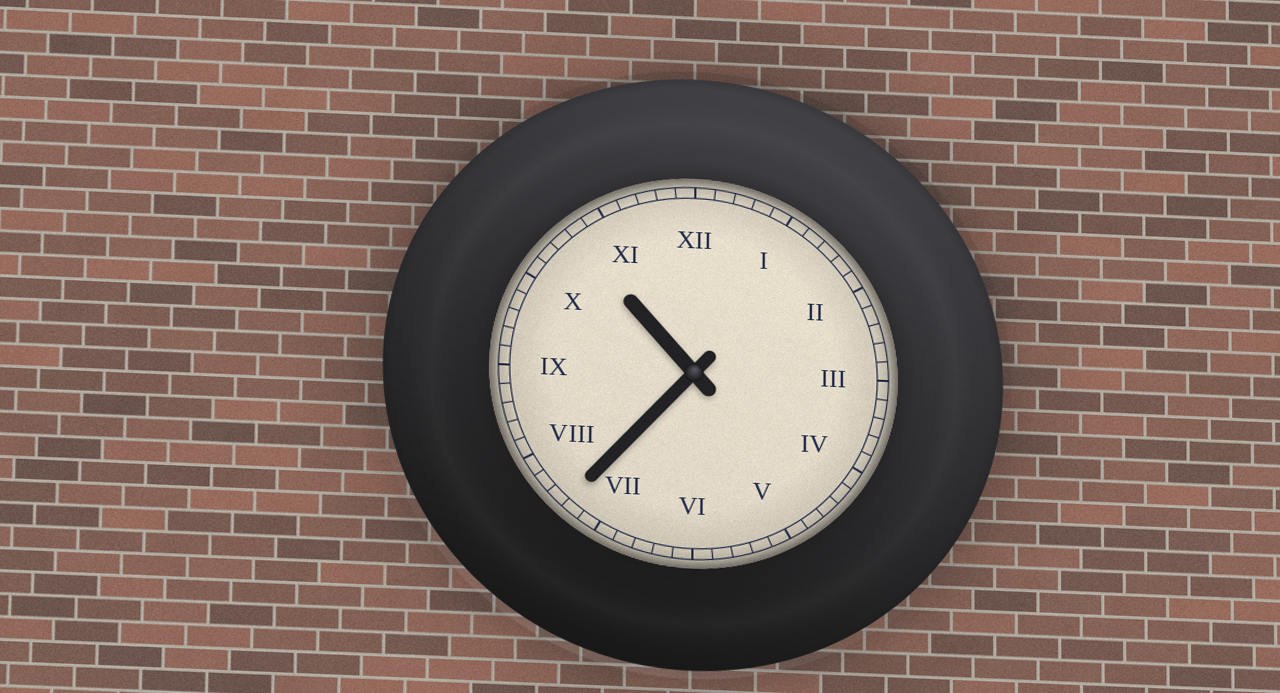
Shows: 10:37
